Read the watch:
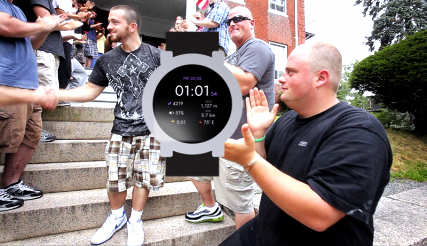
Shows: 1:01
